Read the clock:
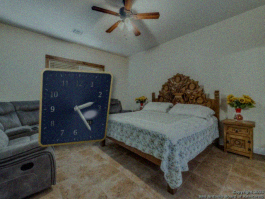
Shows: 2:24
